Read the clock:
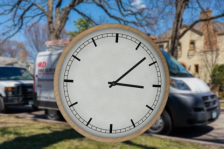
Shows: 3:08
